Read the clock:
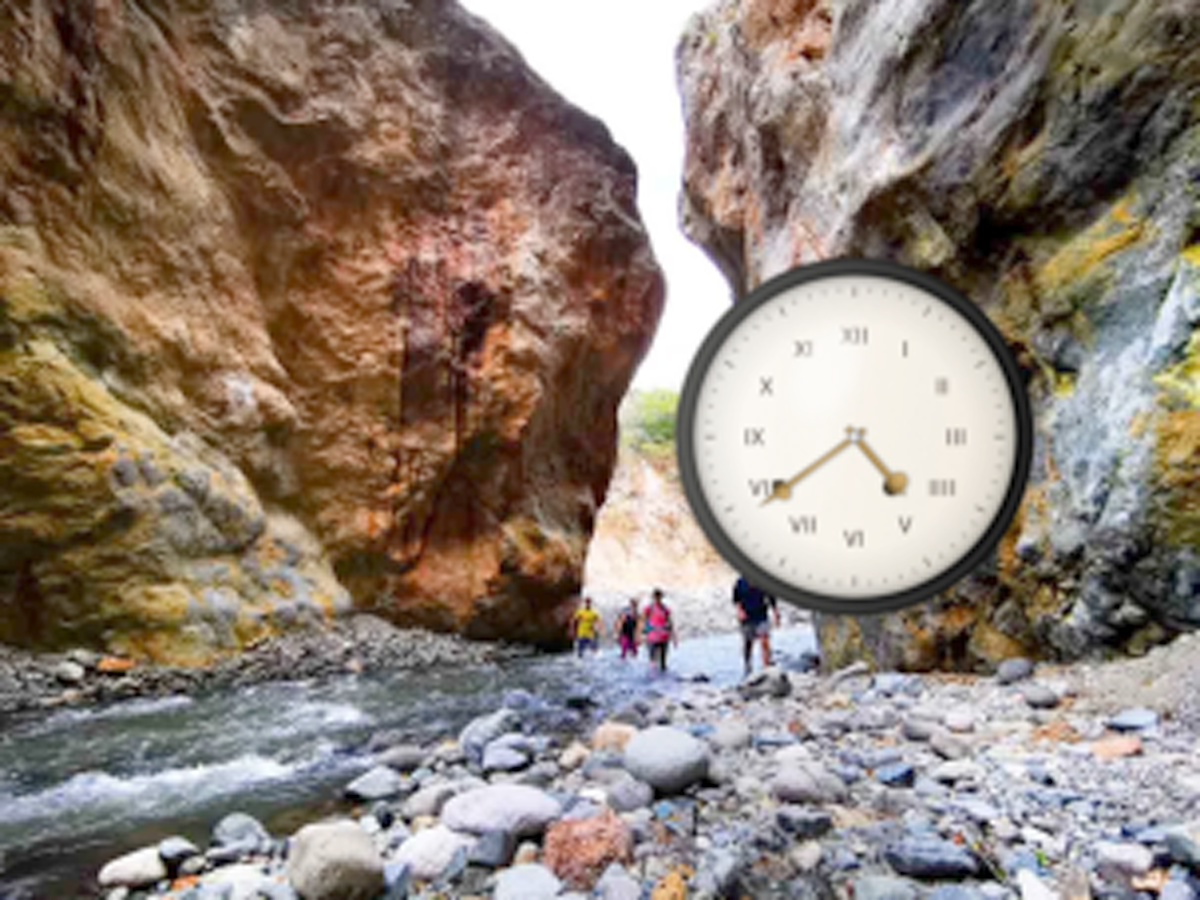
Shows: 4:39
